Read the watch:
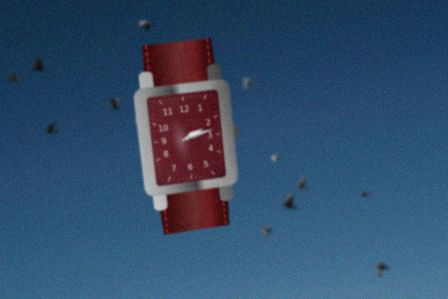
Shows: 2:13
